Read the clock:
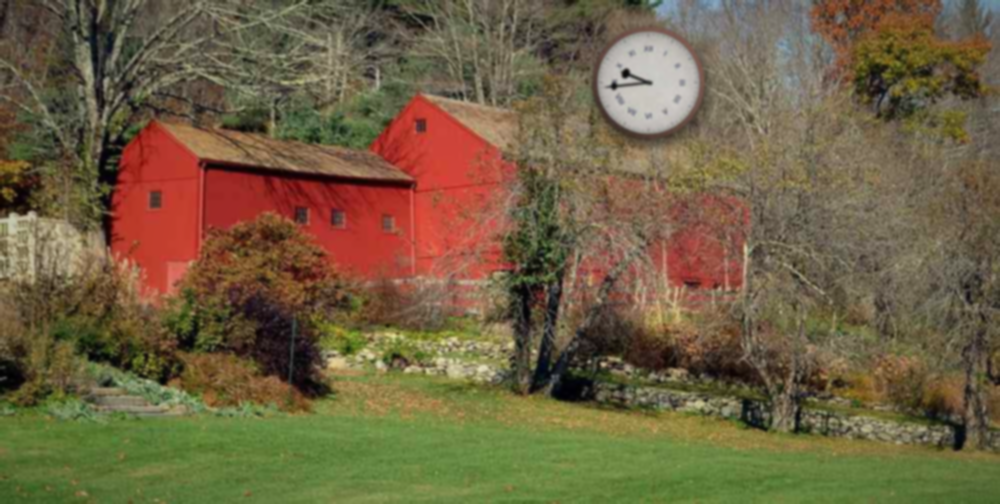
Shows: 9:44
